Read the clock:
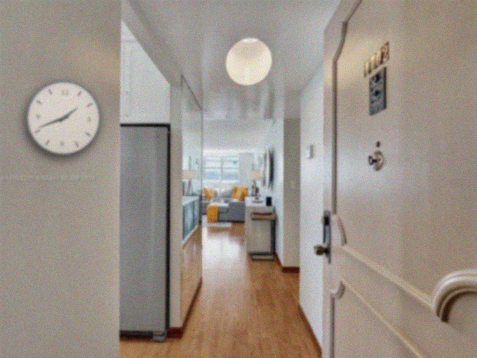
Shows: 1:41
